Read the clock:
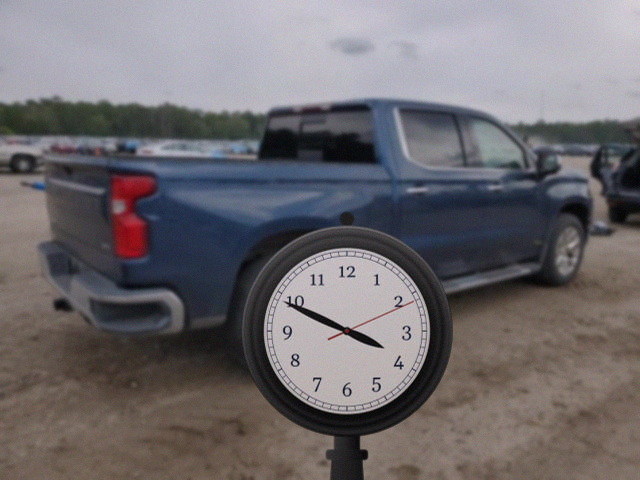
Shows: 3:49:11
